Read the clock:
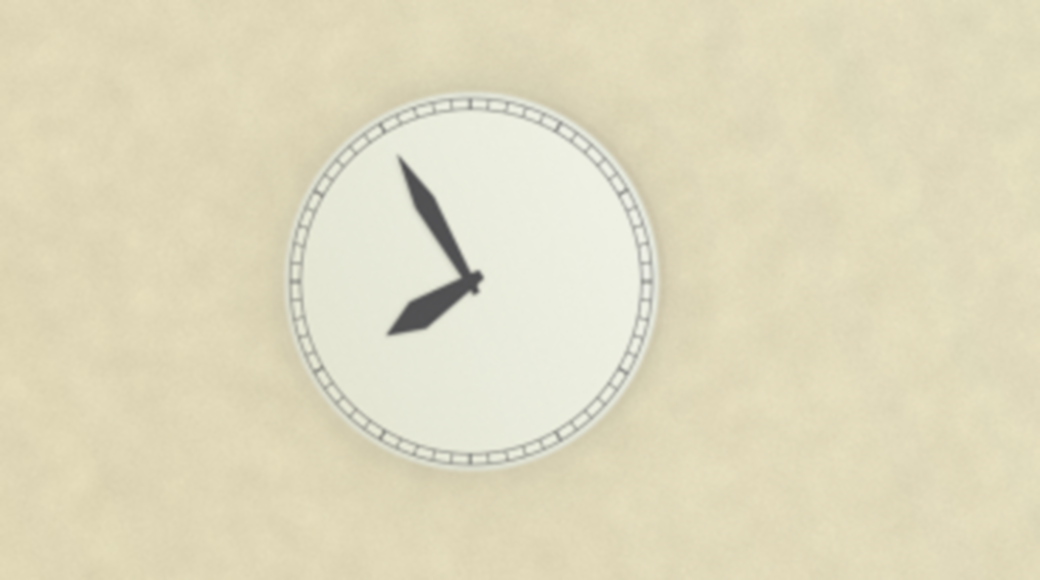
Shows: 7:55
